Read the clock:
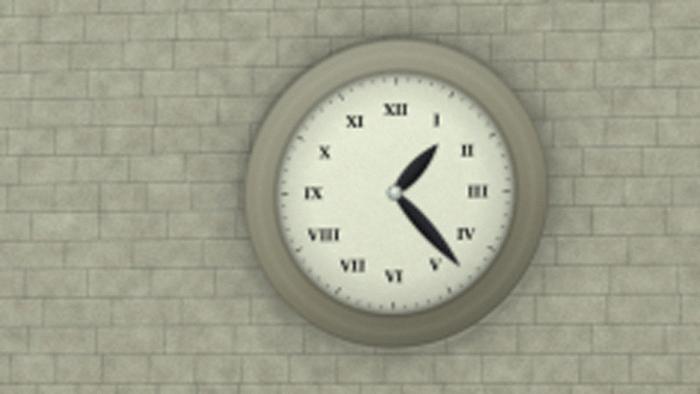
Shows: 1:23
